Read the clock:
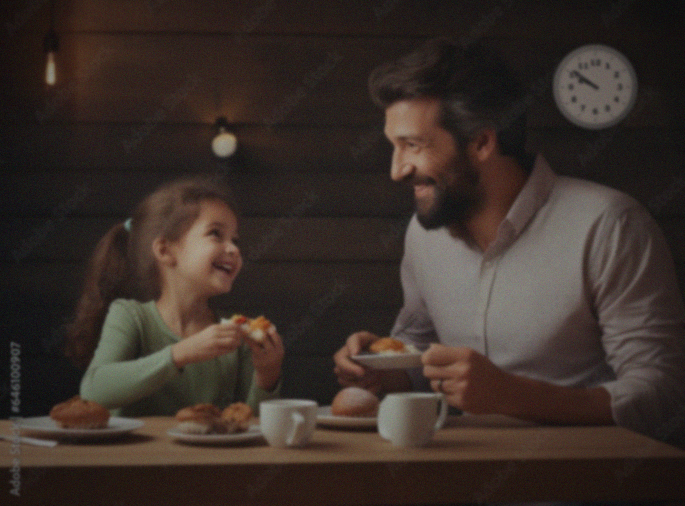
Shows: 9:51
